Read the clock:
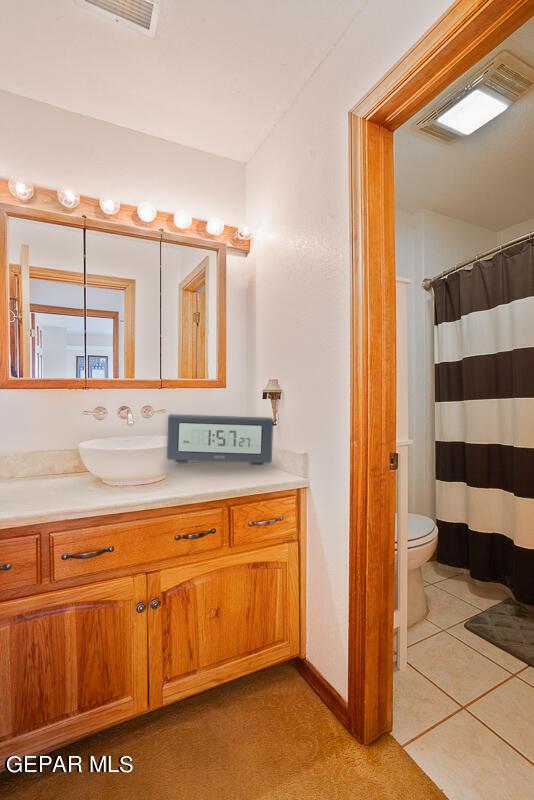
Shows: 1:57
